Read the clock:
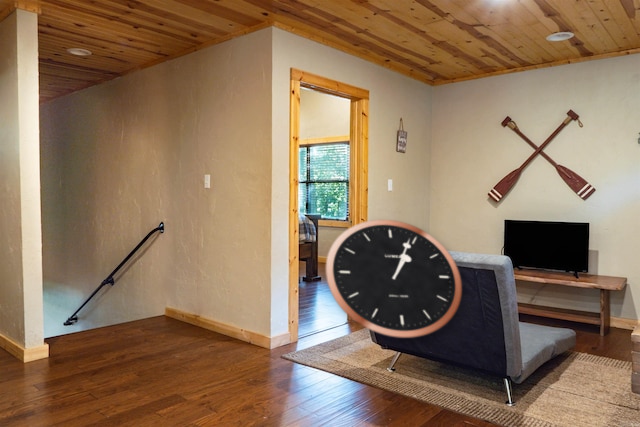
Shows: 1:04
